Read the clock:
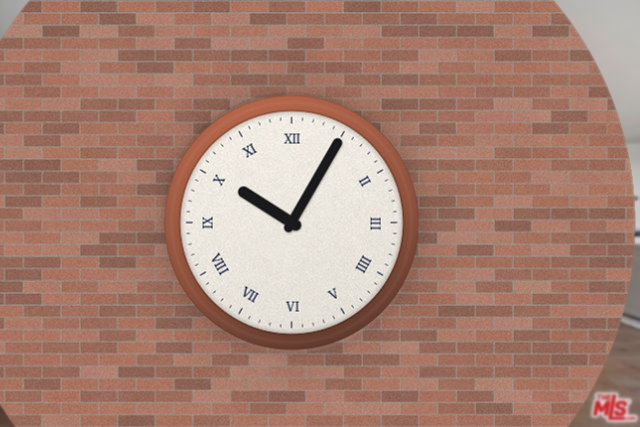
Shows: 10:05
